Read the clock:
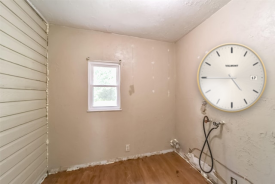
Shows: 4:45
